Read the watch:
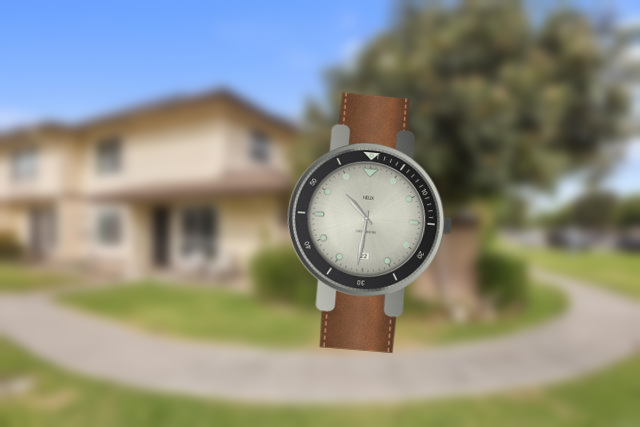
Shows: 10:31
